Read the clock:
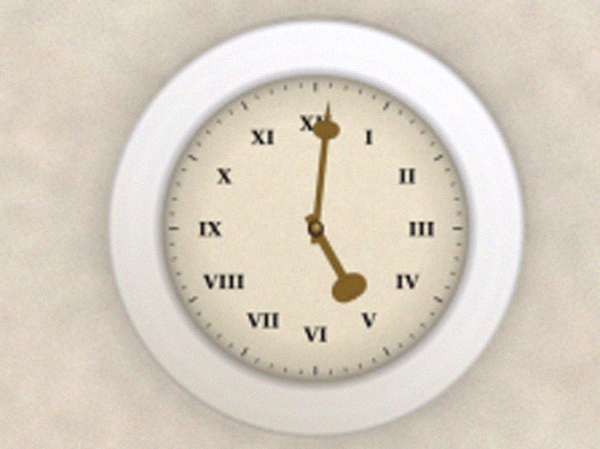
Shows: 5:01
